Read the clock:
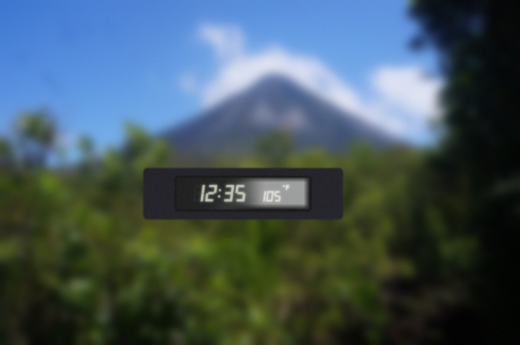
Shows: 12:35
